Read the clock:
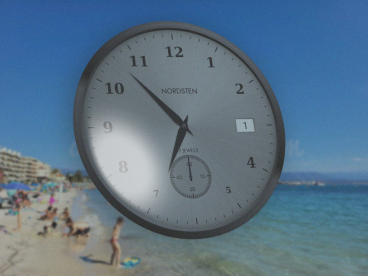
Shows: 6:53
